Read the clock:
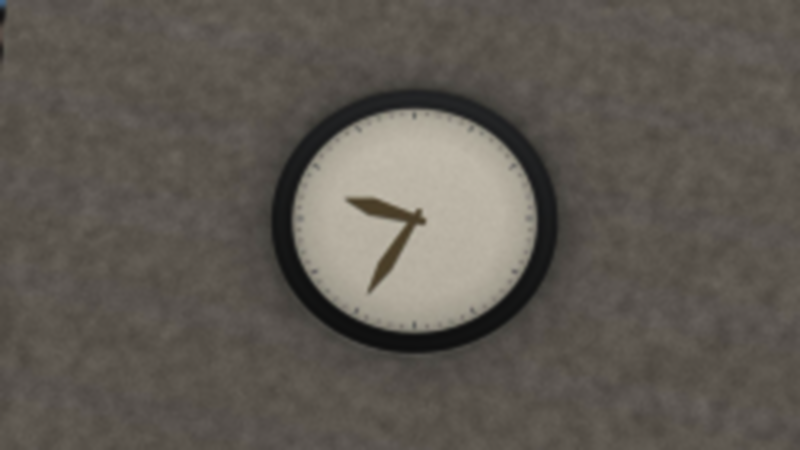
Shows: 9:35
